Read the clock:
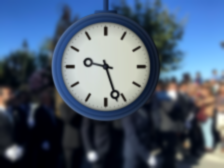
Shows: 9:27
